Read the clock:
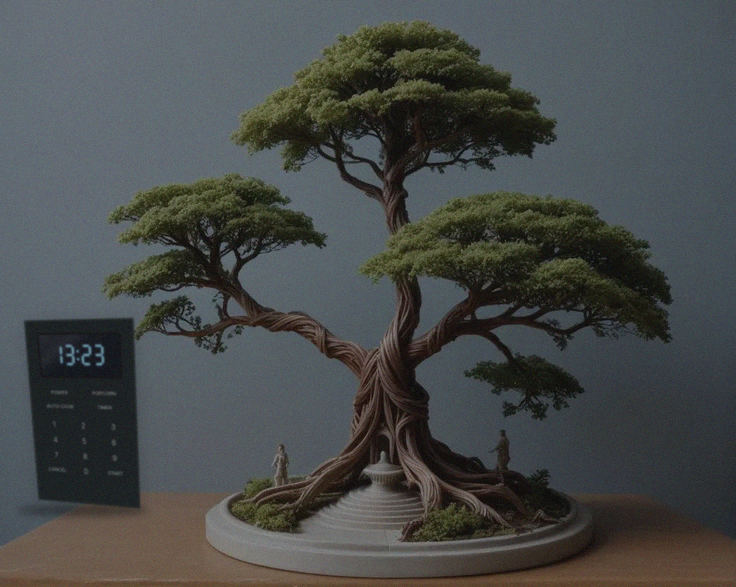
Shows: 13:23
